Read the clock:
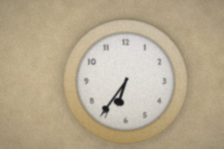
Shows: 6:36
